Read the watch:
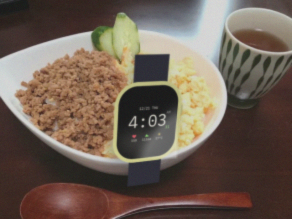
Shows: 4:03
